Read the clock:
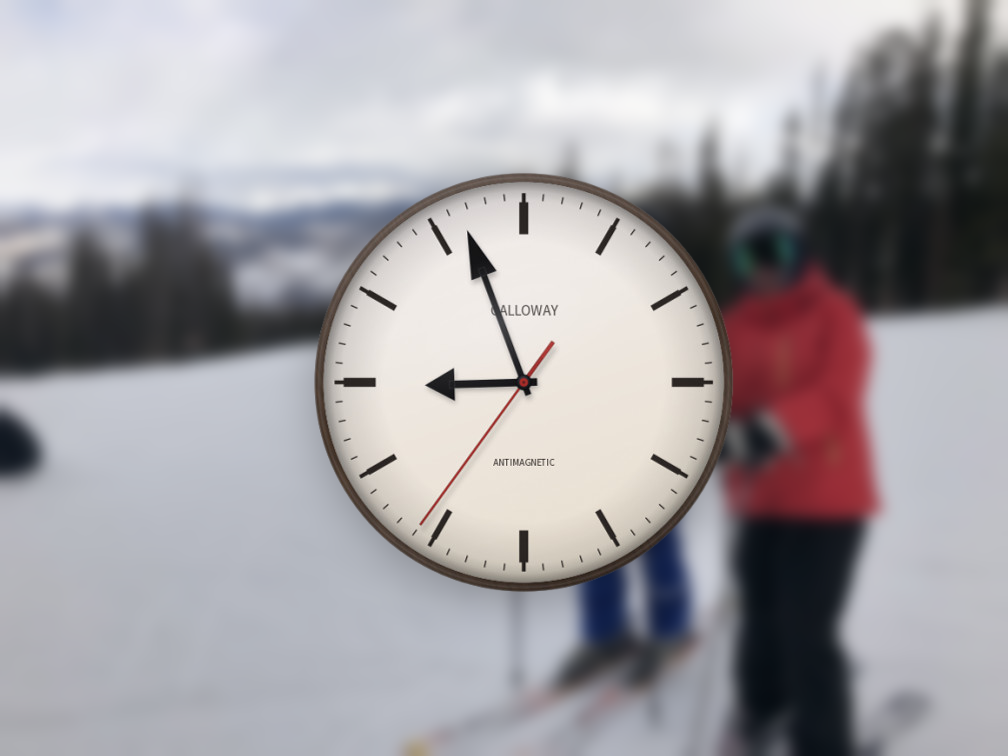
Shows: 8:56:36
